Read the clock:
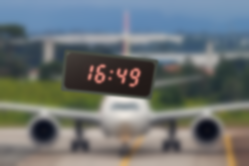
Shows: 16:49
